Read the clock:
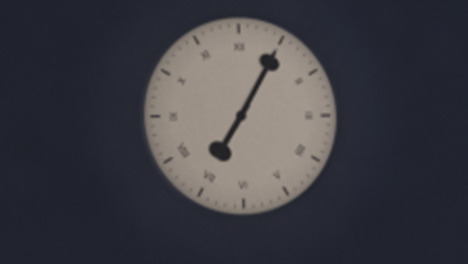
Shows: 7:05
